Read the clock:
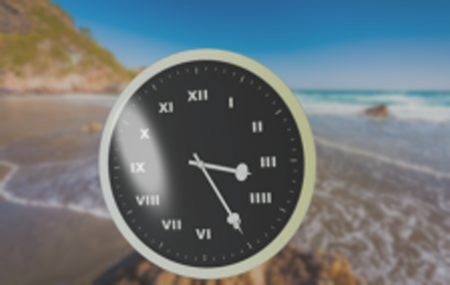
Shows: 3:25
